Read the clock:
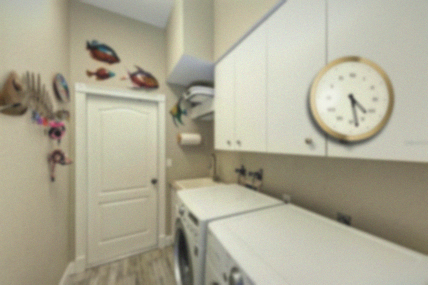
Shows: 4:28
